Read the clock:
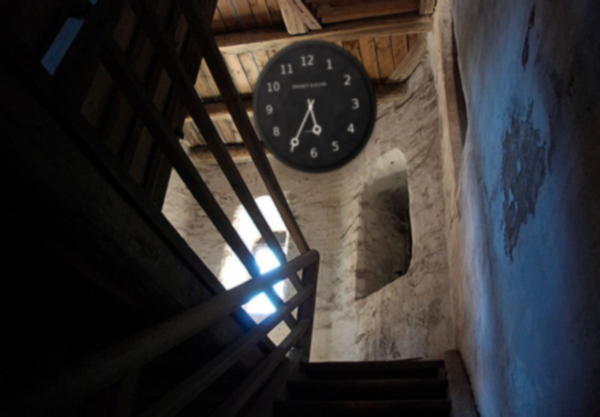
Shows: 5:35
